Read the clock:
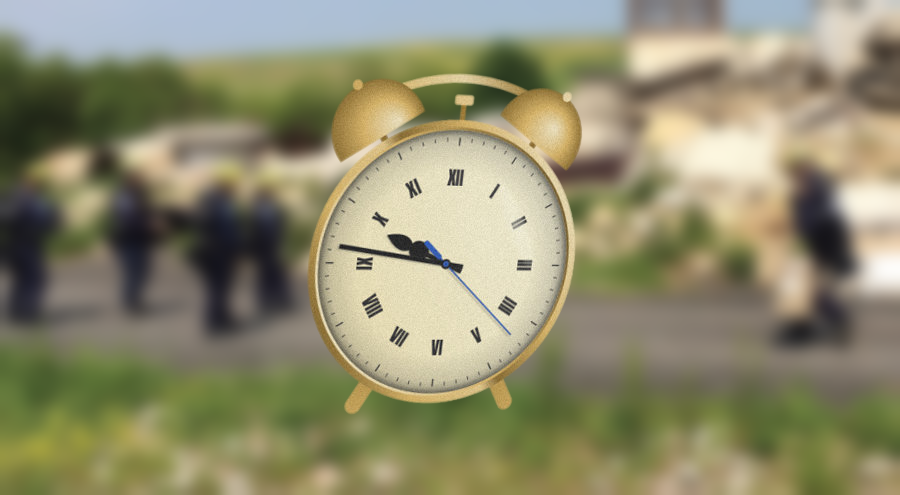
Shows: 9:46:22
